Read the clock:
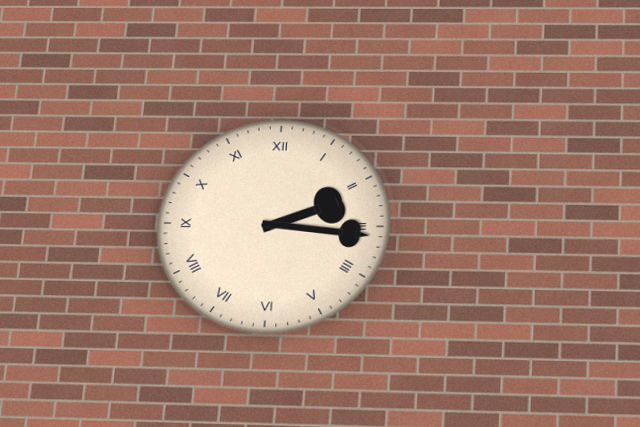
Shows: 2:16
